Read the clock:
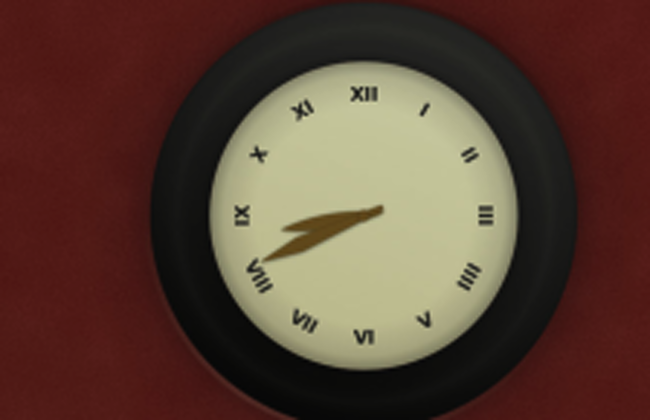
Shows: 8:41
